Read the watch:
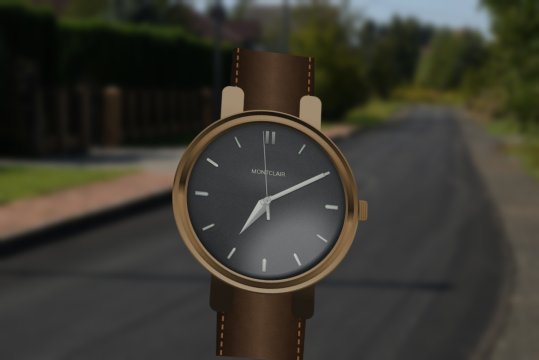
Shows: 7:09:59
